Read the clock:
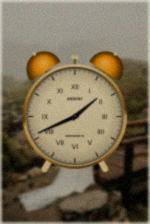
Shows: 1:41
